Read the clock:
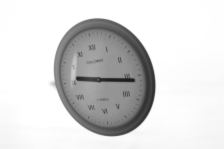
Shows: 9:16
